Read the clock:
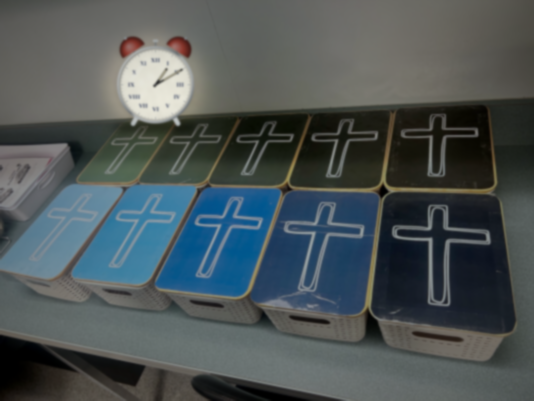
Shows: 1:10
